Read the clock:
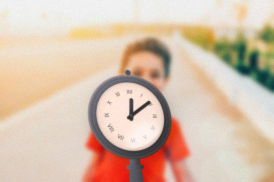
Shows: 12:09
